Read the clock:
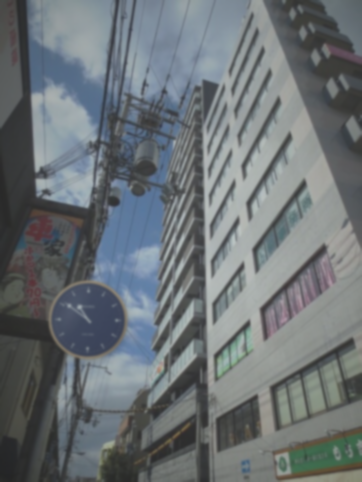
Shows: 10:51
